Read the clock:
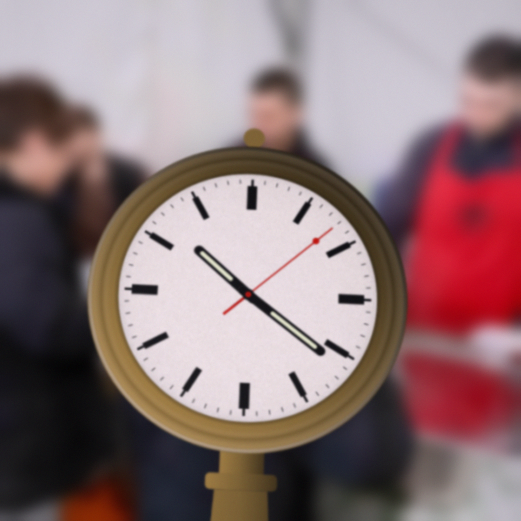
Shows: 10:21:08
